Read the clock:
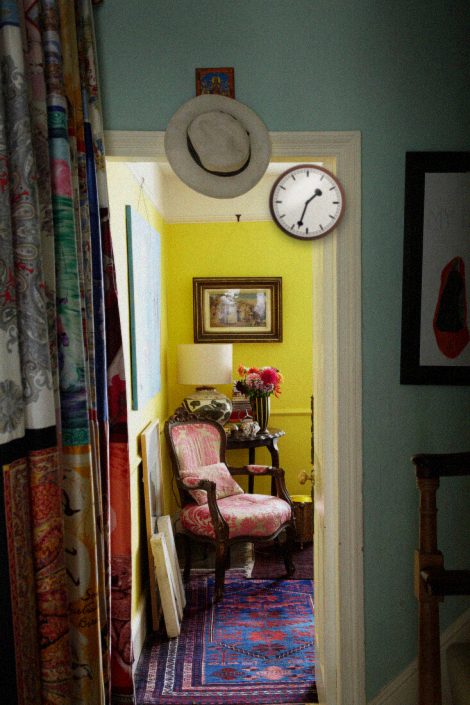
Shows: 1:33
